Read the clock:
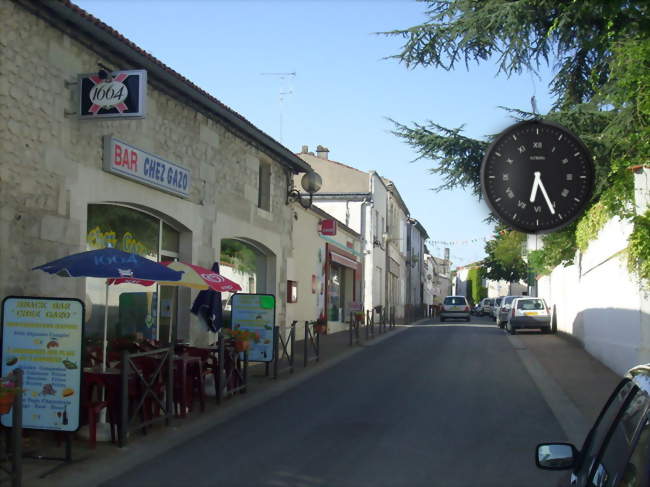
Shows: 6:26
